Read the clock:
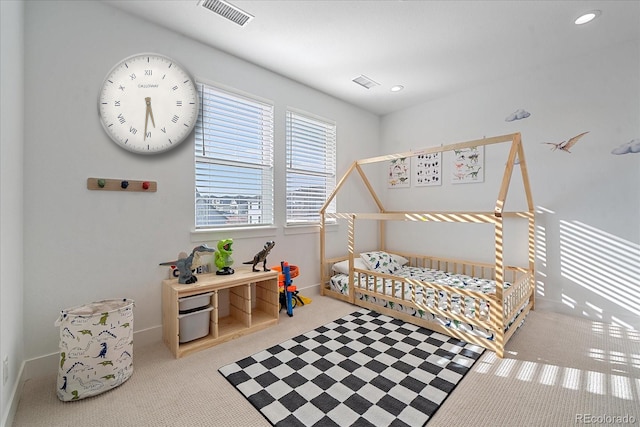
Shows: 5:31
